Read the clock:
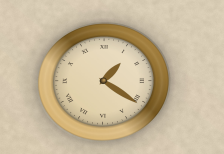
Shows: 1:21
